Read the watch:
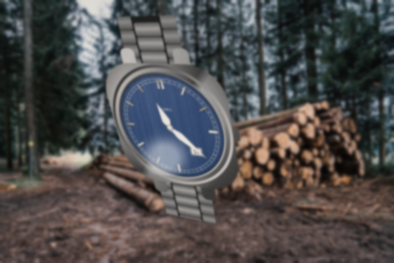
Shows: 11:22
